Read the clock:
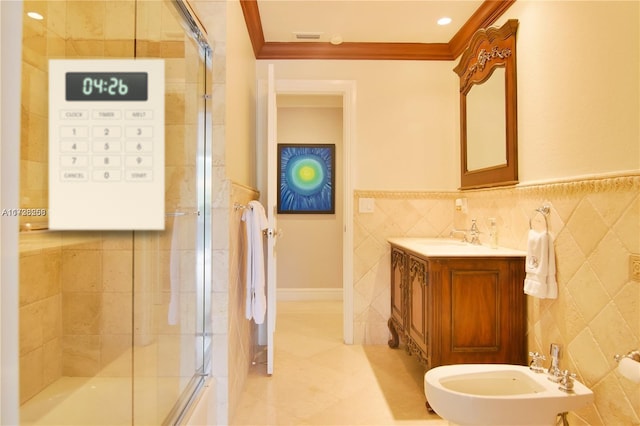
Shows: 4:26
